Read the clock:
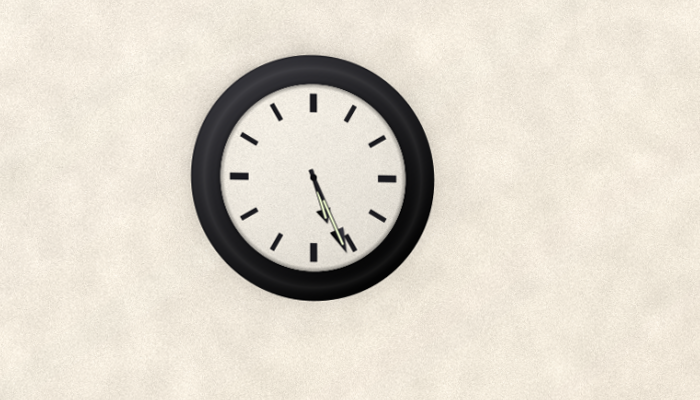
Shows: 5:26
